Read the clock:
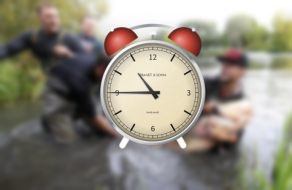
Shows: 10:45
